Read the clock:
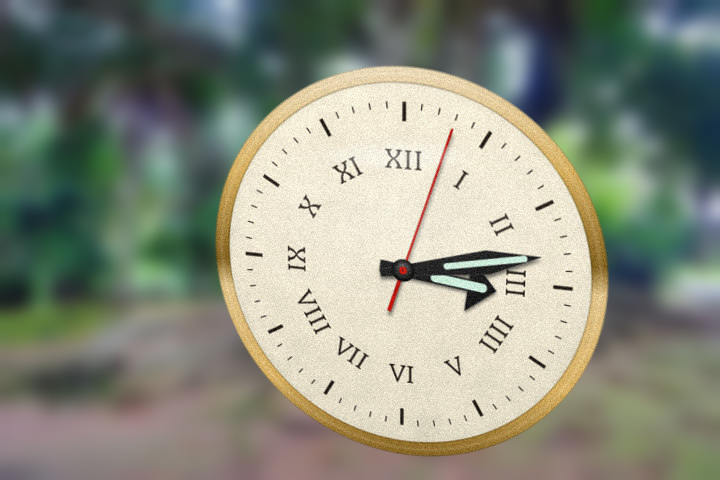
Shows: 3:13:03
